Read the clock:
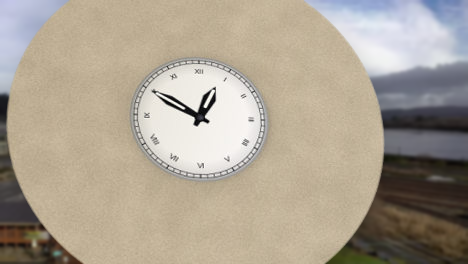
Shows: 12:50
